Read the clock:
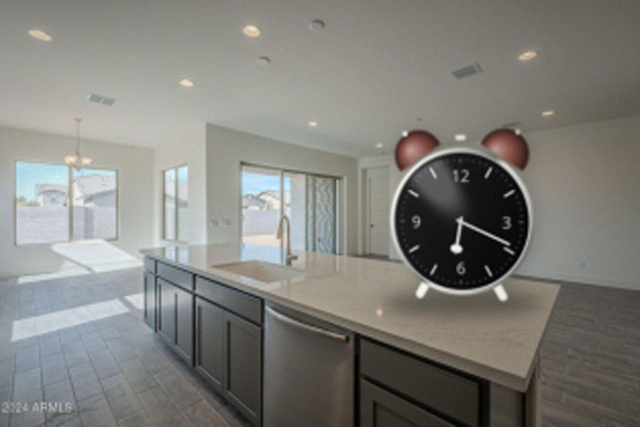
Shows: 6:19
